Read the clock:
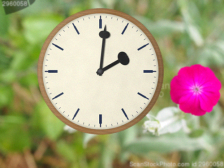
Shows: 2:01
